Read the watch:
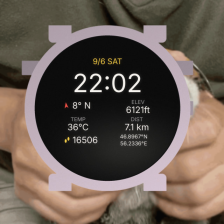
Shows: 22:02
